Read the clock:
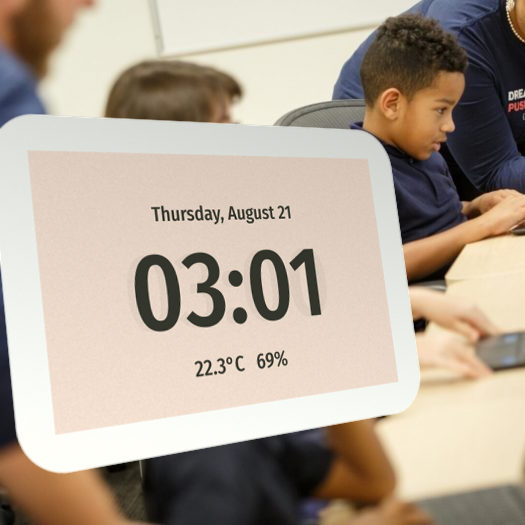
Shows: 3:01
